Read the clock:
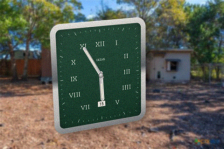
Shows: 5:55
